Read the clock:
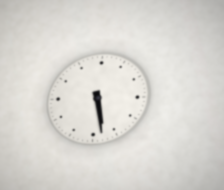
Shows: 5:28
